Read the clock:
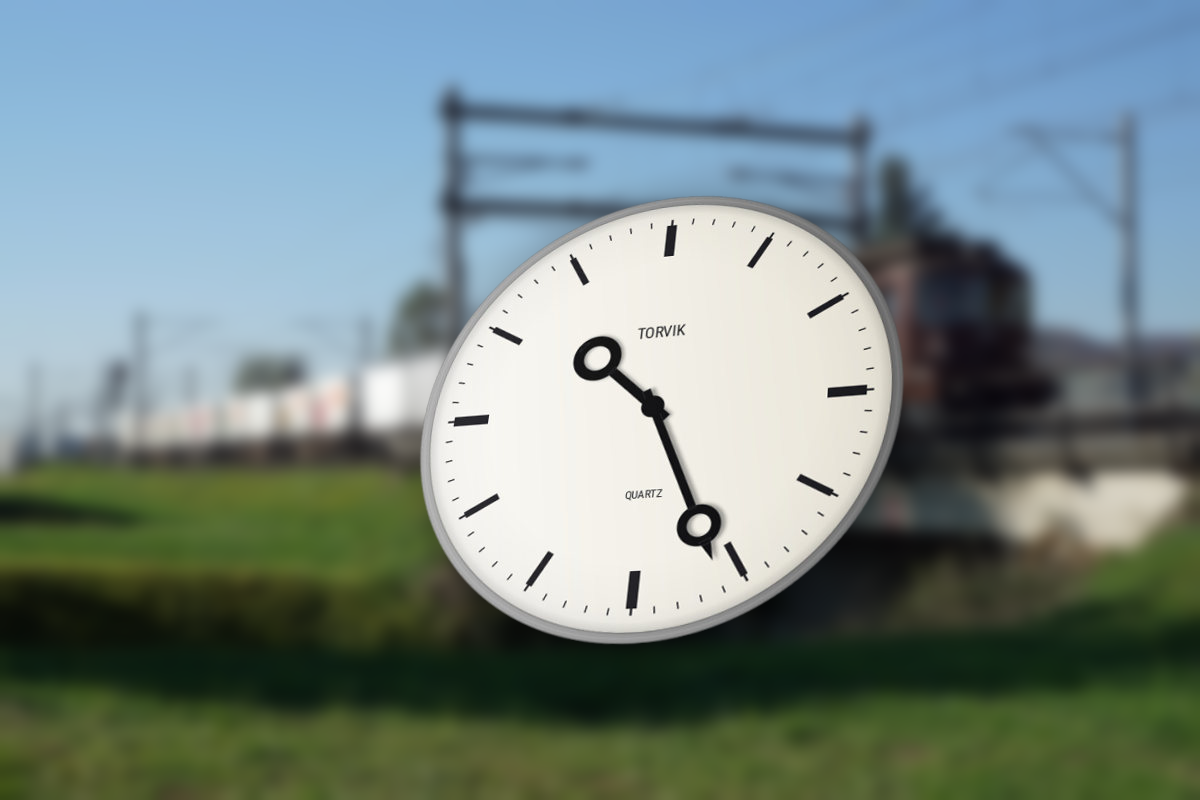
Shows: 10:26
